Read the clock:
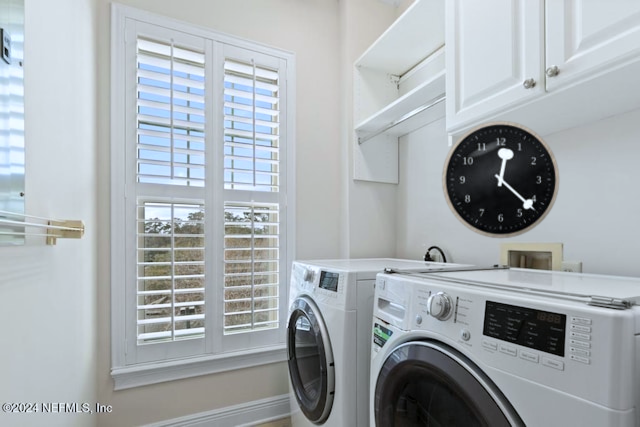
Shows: 12:22
